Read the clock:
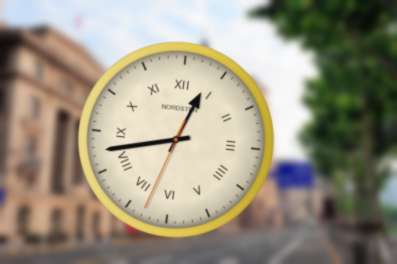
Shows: 12:42:33
